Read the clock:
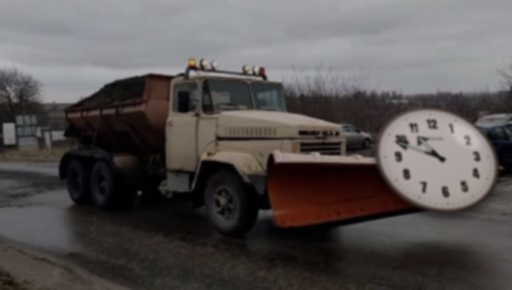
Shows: 10:49
